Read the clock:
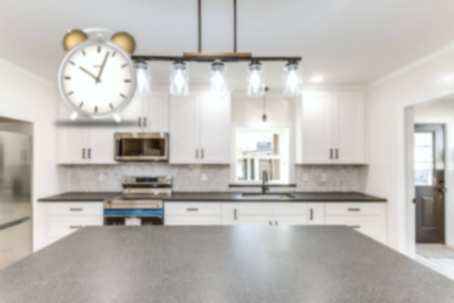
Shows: 10:03
